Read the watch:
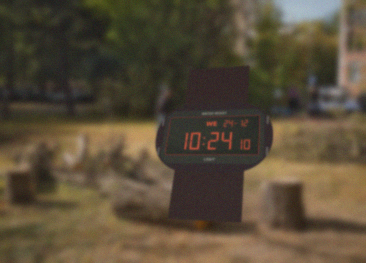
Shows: 10:24
